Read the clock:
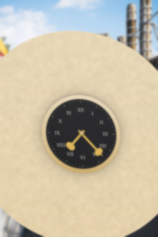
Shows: 7:23
